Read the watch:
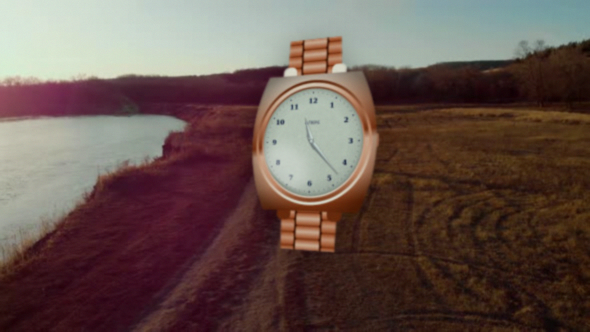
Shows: 11:23
